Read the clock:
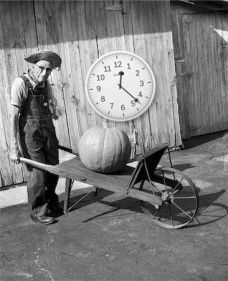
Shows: 12:23
